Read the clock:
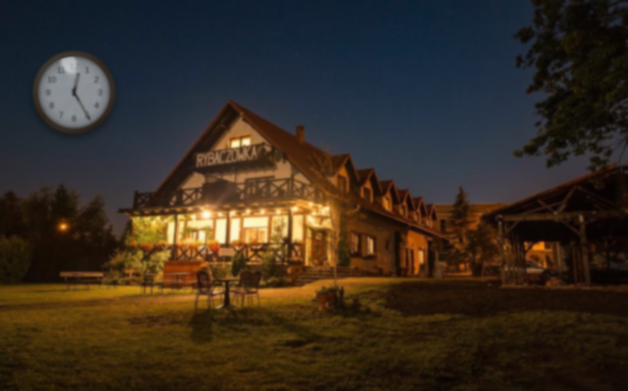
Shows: 12:25
